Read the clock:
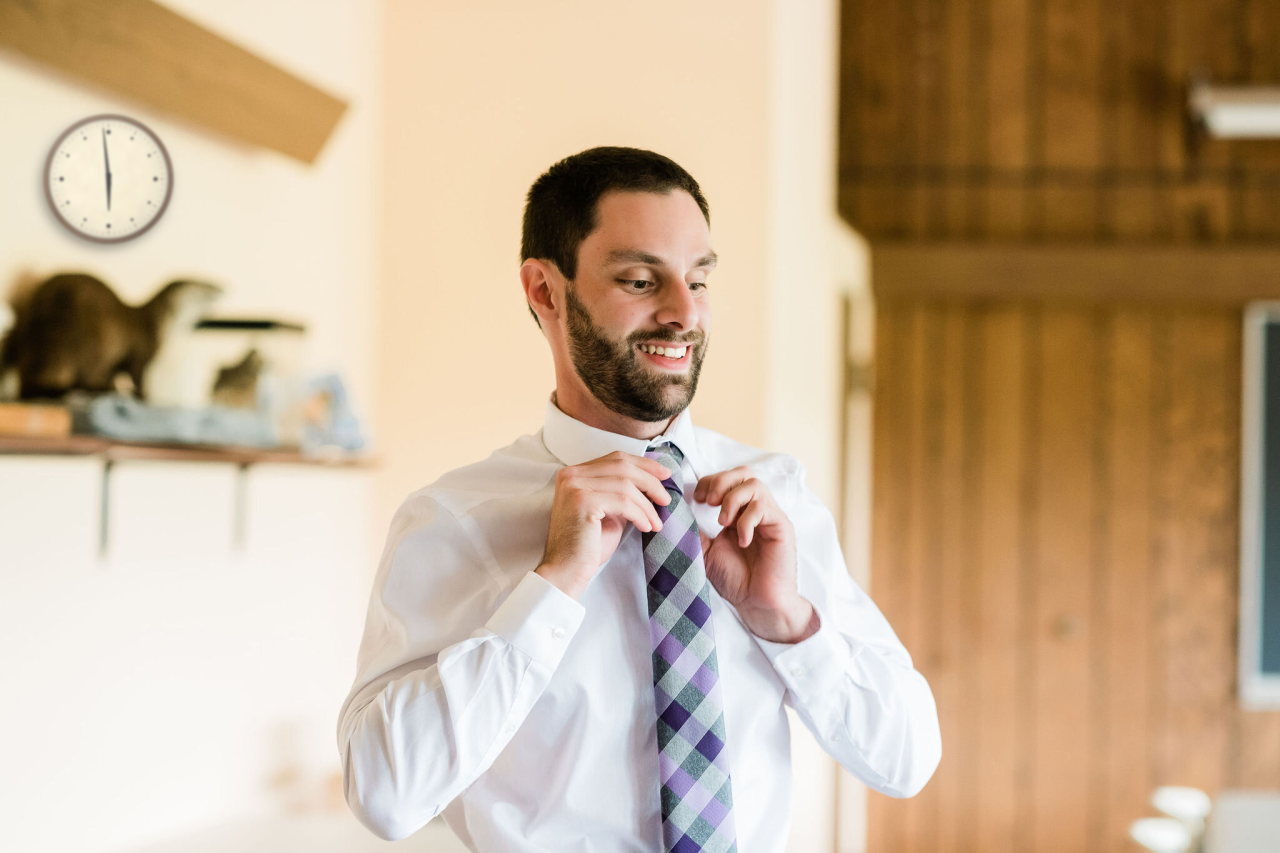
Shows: 5:59
